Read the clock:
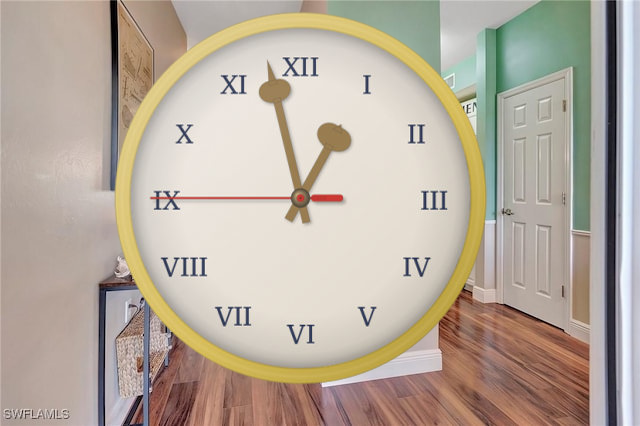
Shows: 12:57:45
